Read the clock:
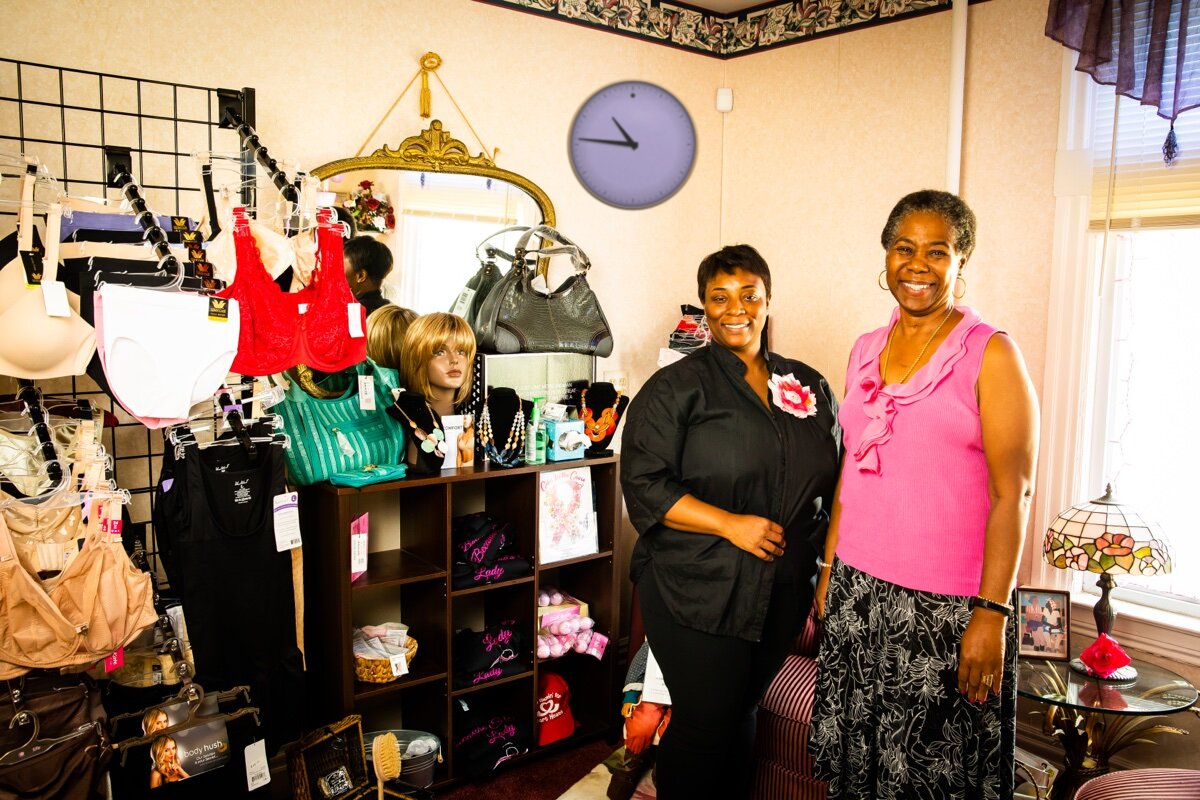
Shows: 10:46
